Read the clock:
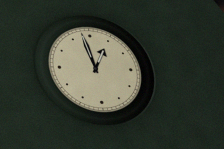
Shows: 12:58
